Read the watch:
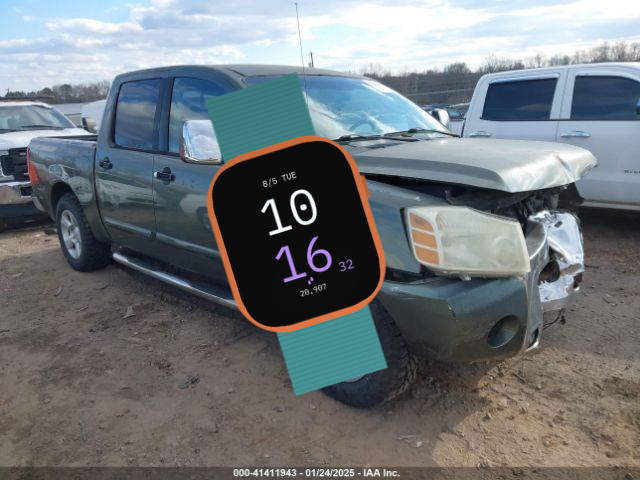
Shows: 10:16:32
